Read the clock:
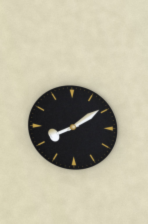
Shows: 8:09
